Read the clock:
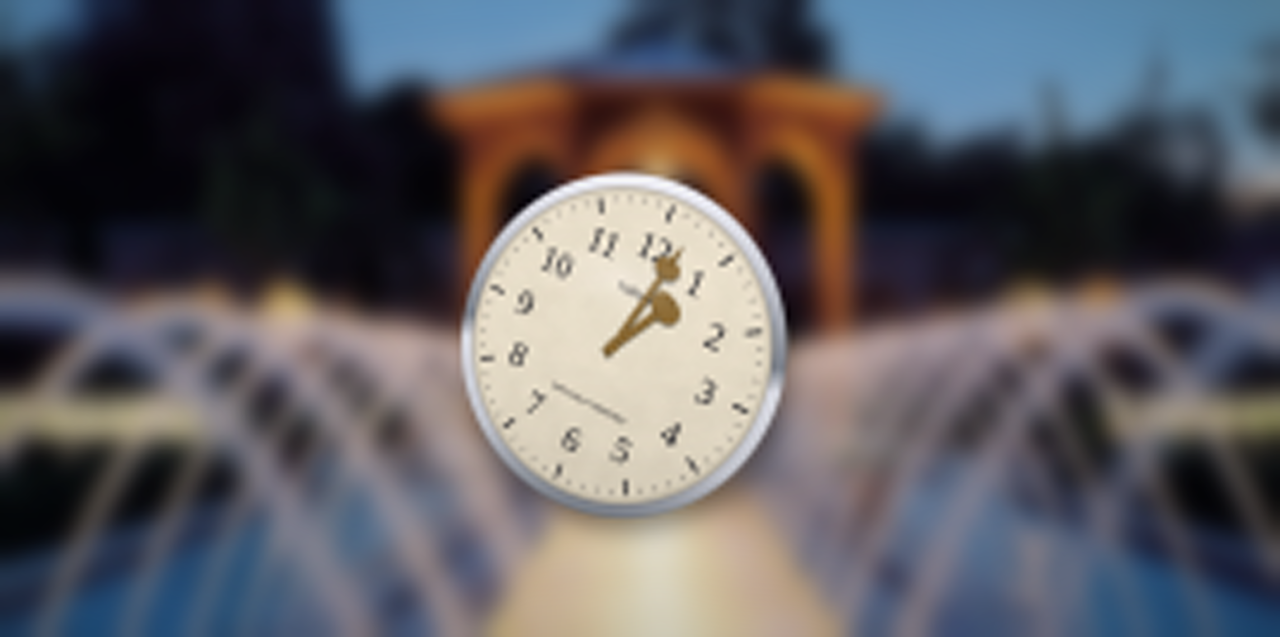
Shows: 1:02
